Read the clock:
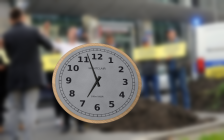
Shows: 6:57
